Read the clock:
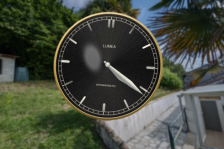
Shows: 4:21
